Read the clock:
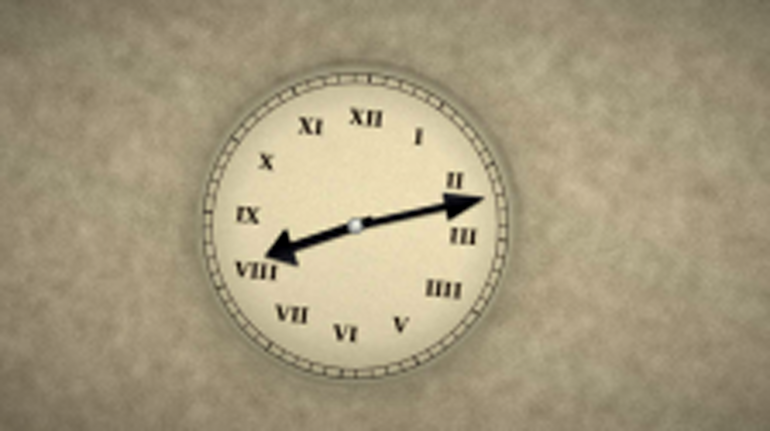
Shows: 8:12
